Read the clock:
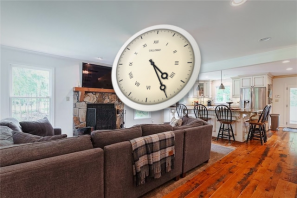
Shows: 4:25
